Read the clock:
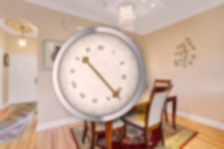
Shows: 10:22
